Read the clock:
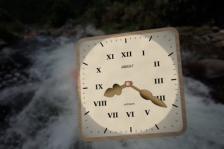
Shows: 8:21
